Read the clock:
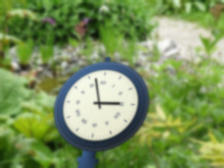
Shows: 2:57
